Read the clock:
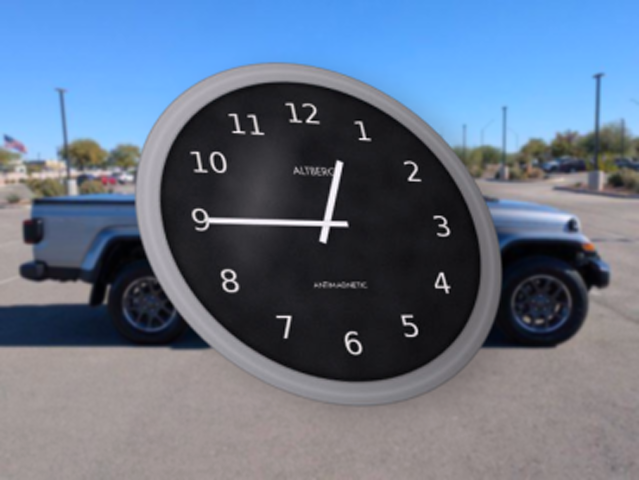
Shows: 12:45
